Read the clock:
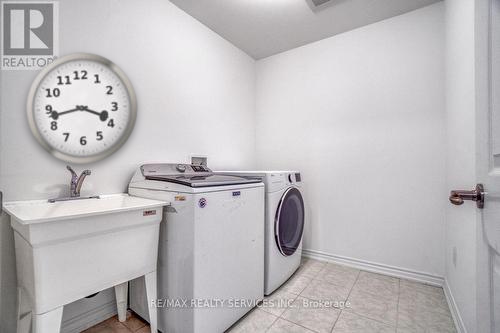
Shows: 3:43
